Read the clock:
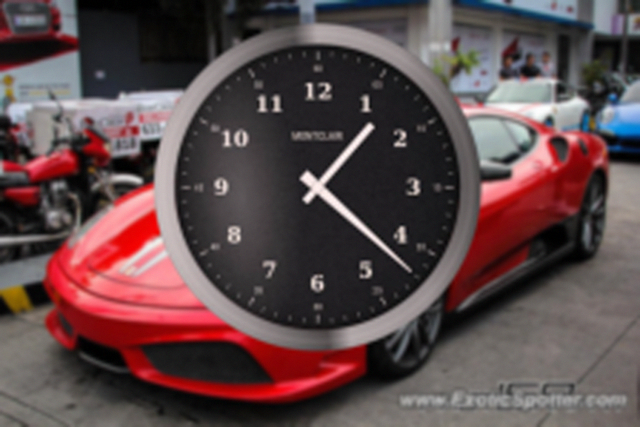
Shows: 1:22
